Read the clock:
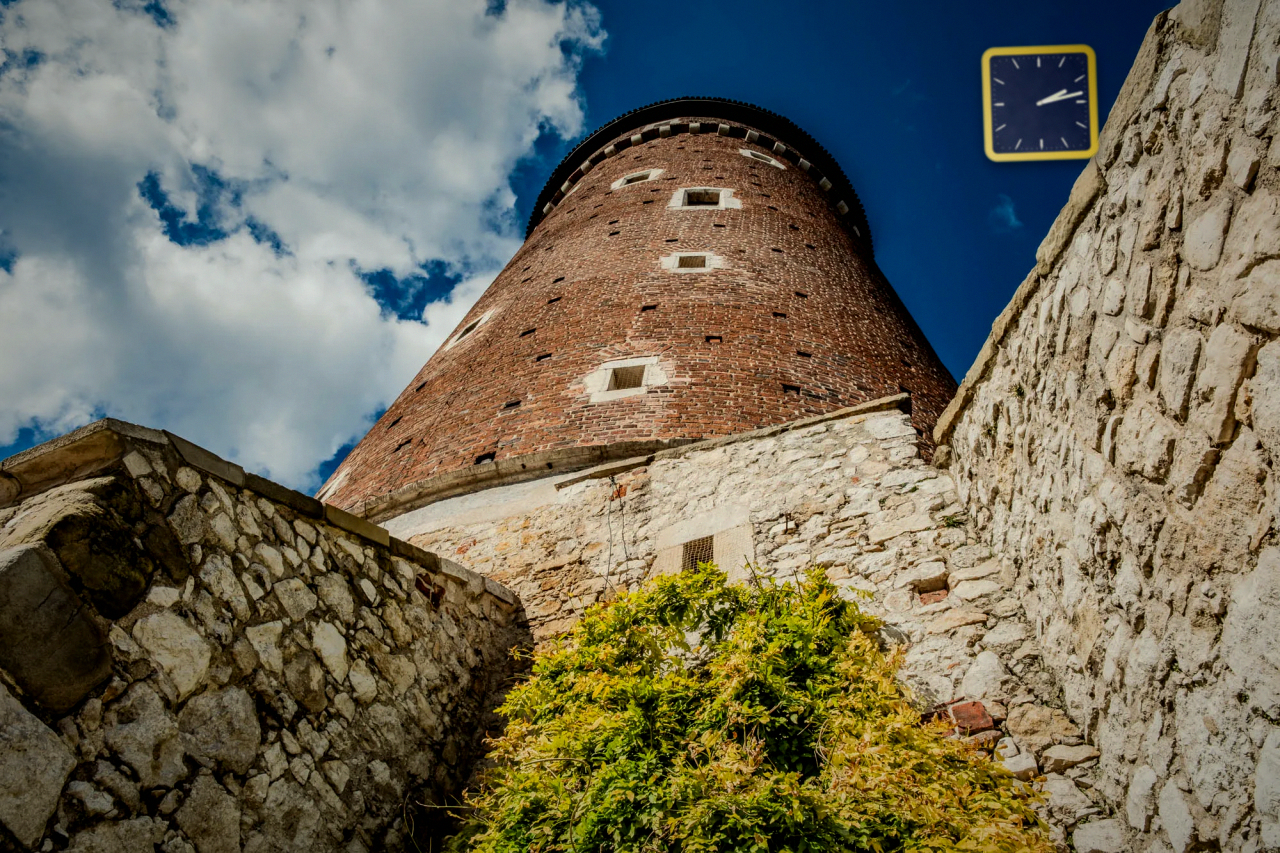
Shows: 2:13
